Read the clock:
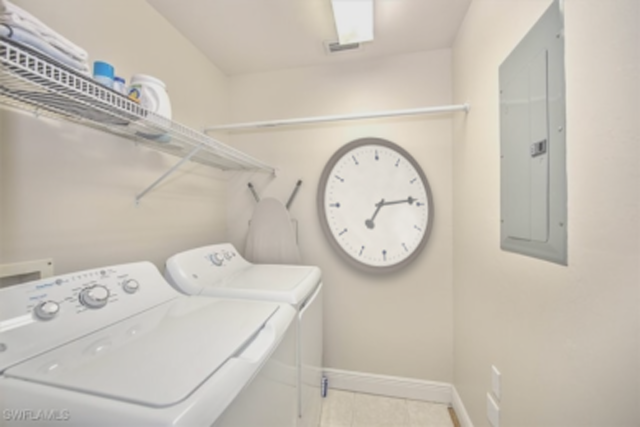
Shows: 7:14
